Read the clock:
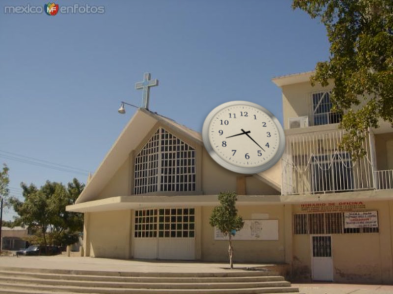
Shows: 8:23
